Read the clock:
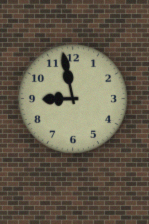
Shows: 8:58
